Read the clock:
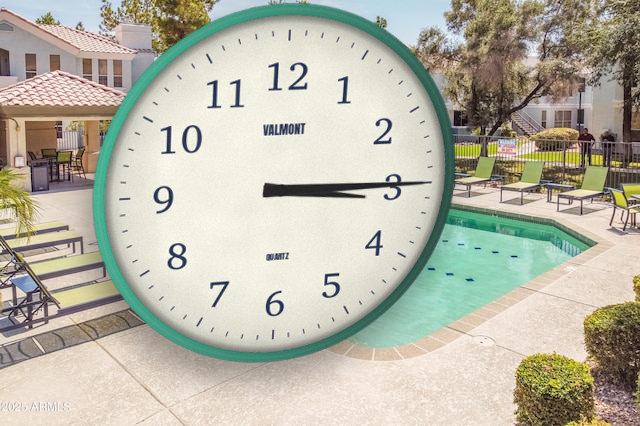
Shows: 3:15
